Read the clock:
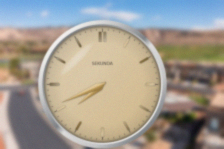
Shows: 7:41
